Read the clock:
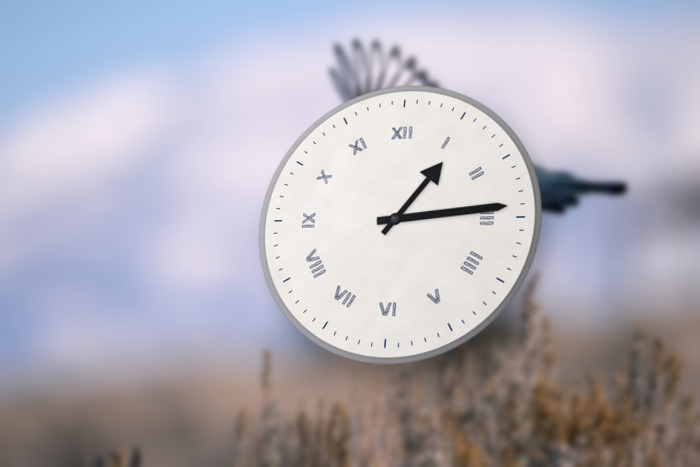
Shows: 1:14
